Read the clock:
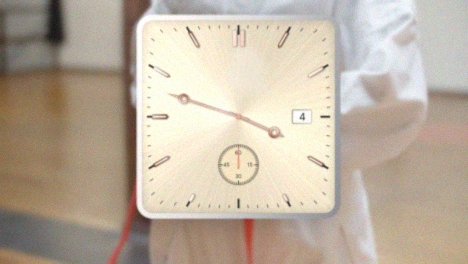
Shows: 3:48
